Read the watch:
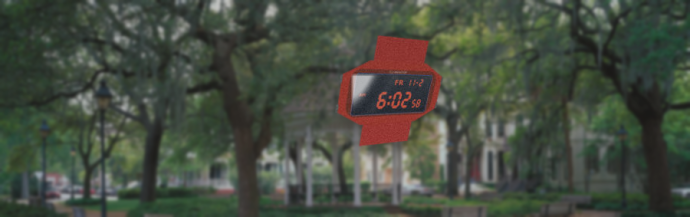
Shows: 6:02:58
